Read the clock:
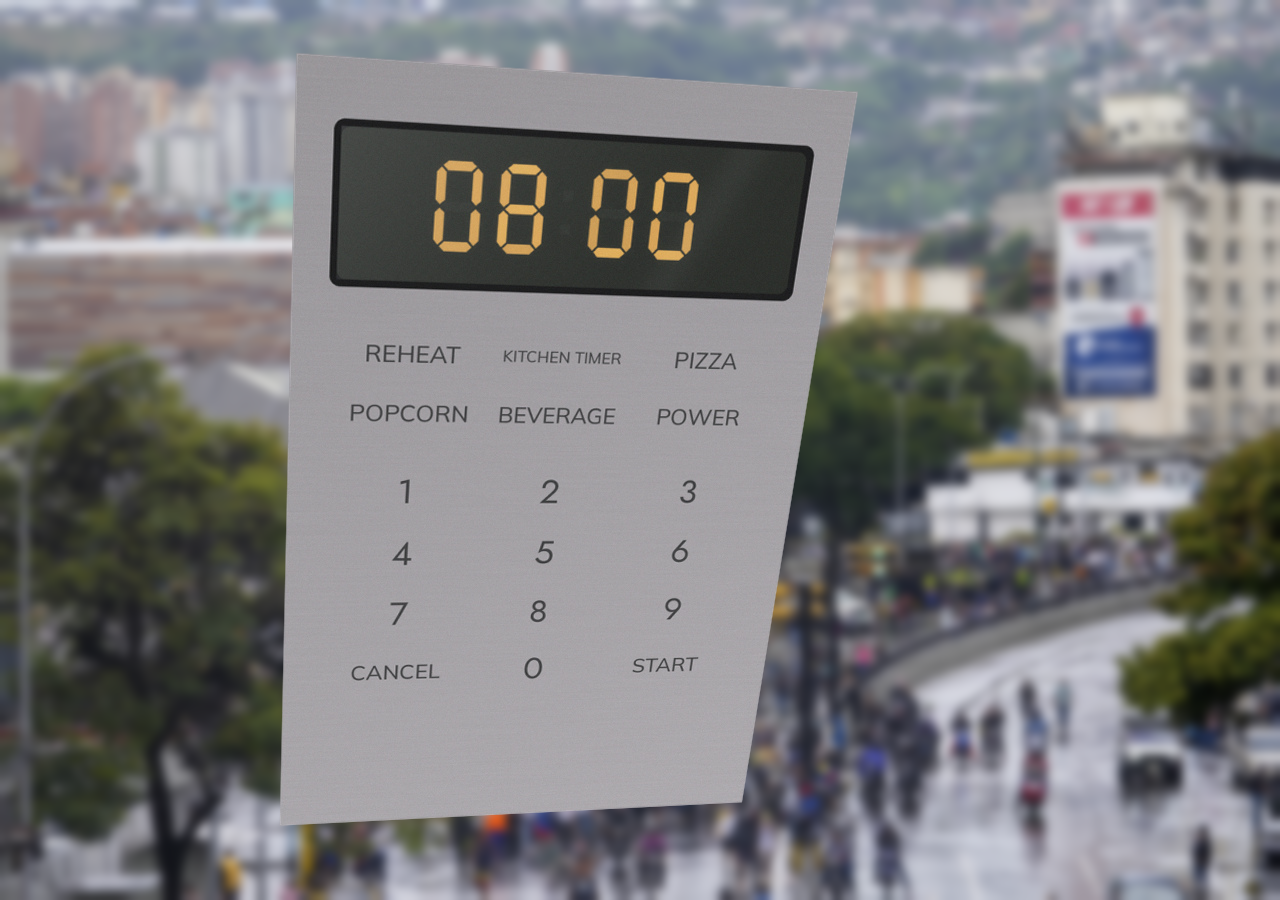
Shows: 8:00
